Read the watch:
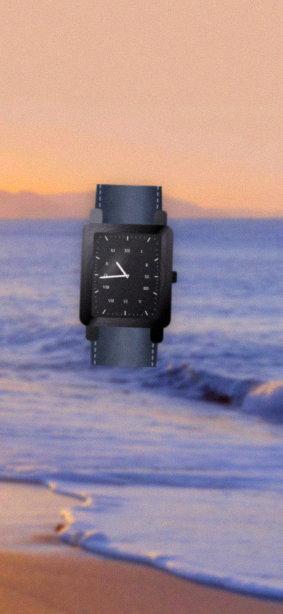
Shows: 10:44
